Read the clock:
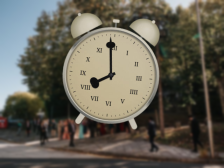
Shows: 7:59
